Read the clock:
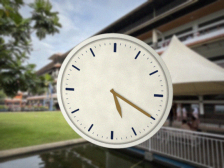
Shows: 5:20
